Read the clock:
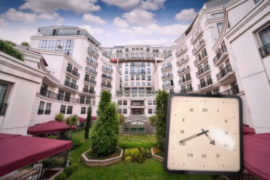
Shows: 4:41
